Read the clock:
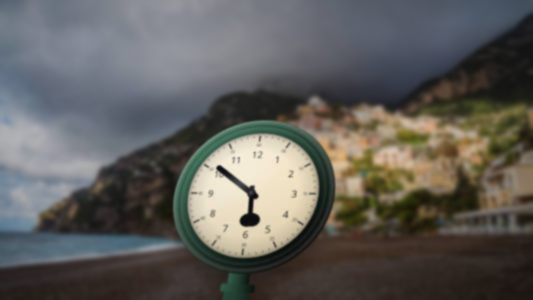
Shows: 5:51
